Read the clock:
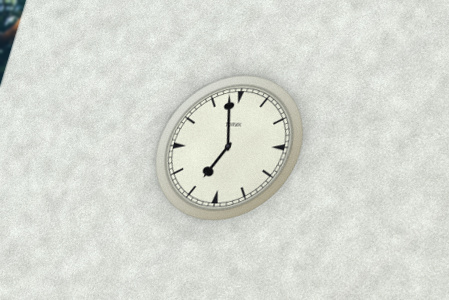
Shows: 6:58
